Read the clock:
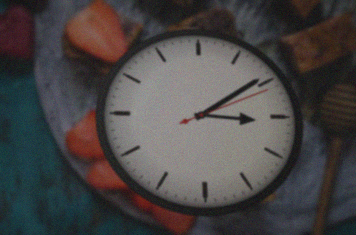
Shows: 3:09:11
